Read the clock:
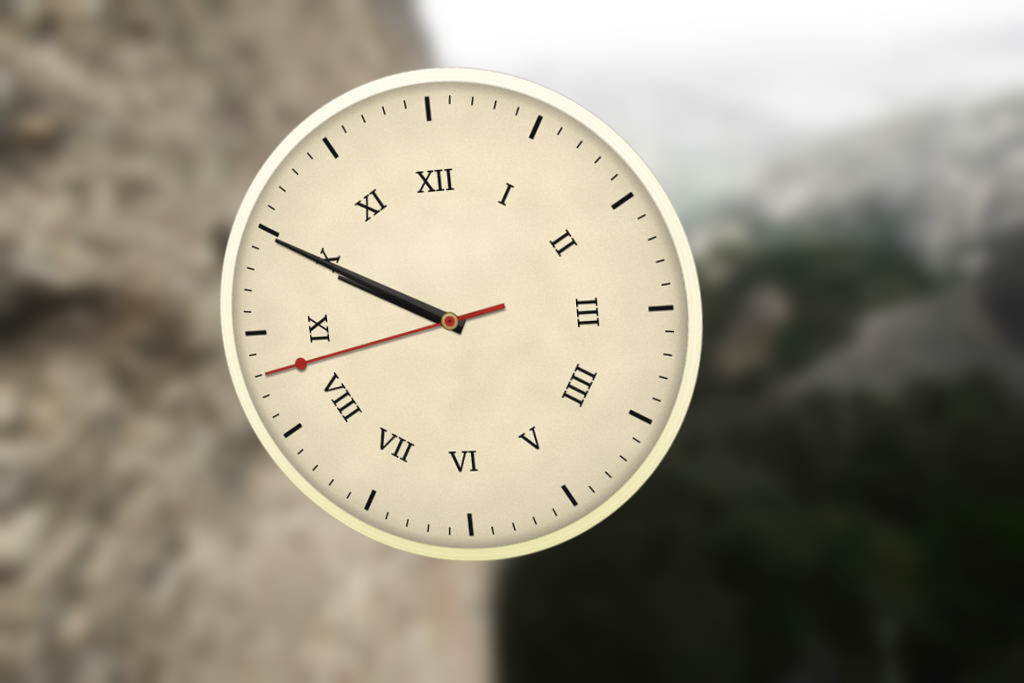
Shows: 9:49:43
